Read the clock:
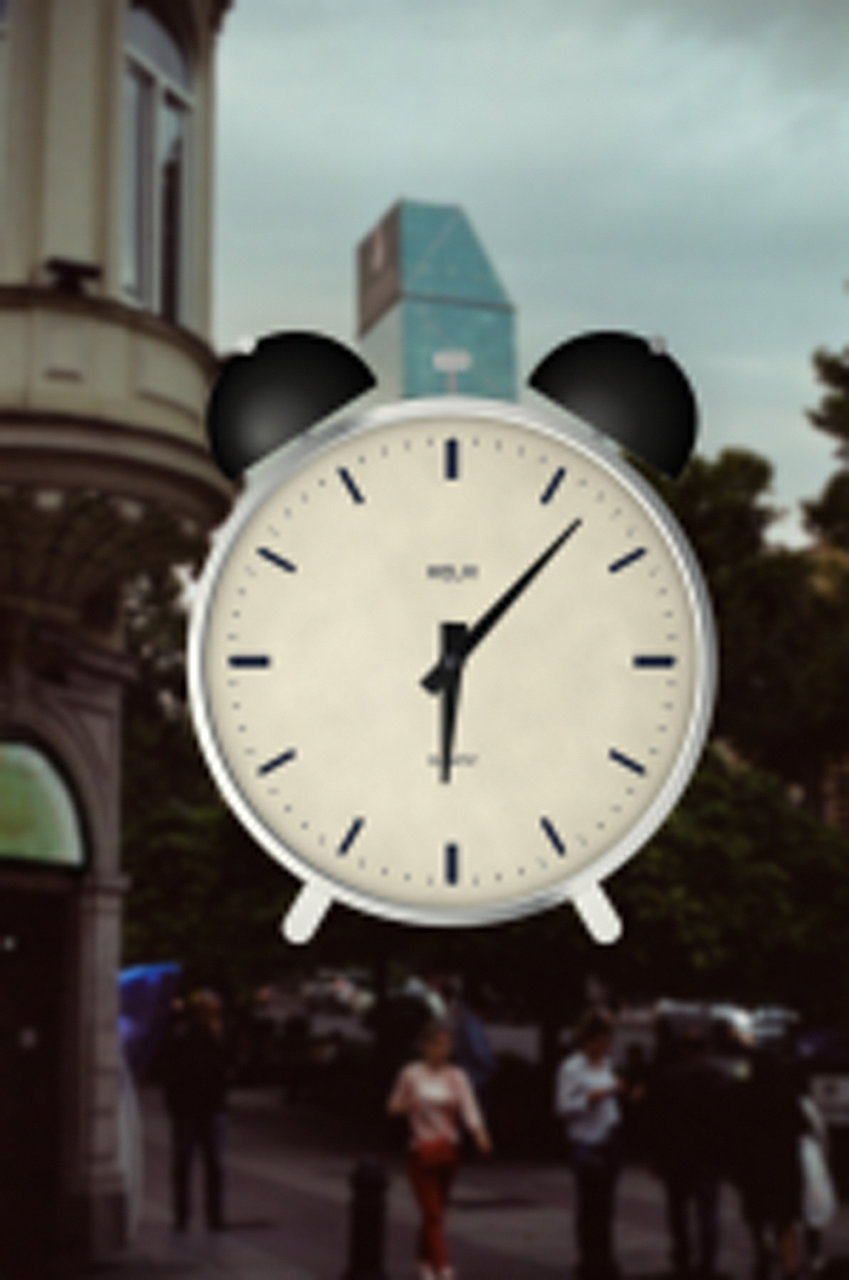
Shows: 6:07
